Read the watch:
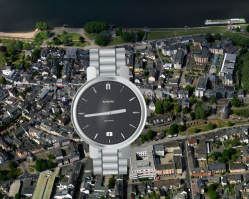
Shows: 2:44
